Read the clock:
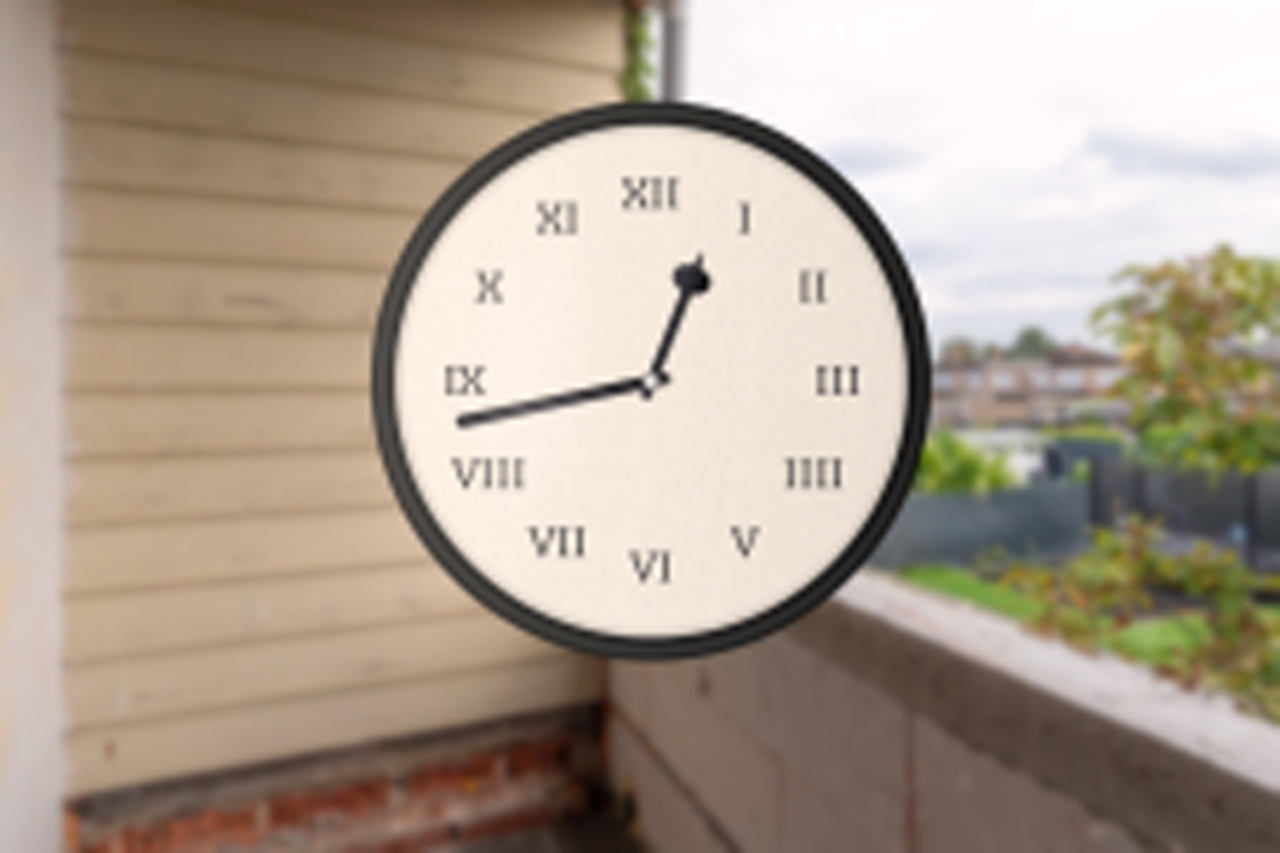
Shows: 12:43
